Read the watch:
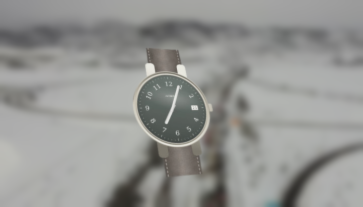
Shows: 7:04
